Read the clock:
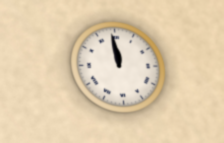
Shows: 11:59
